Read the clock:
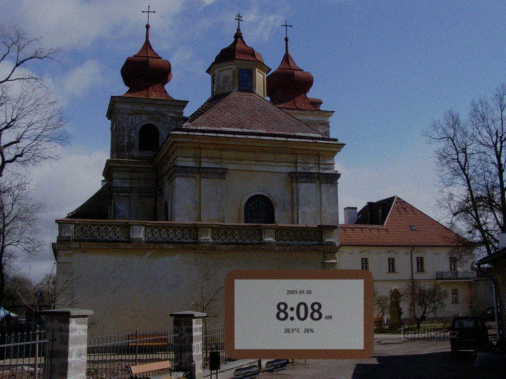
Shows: 8:08
